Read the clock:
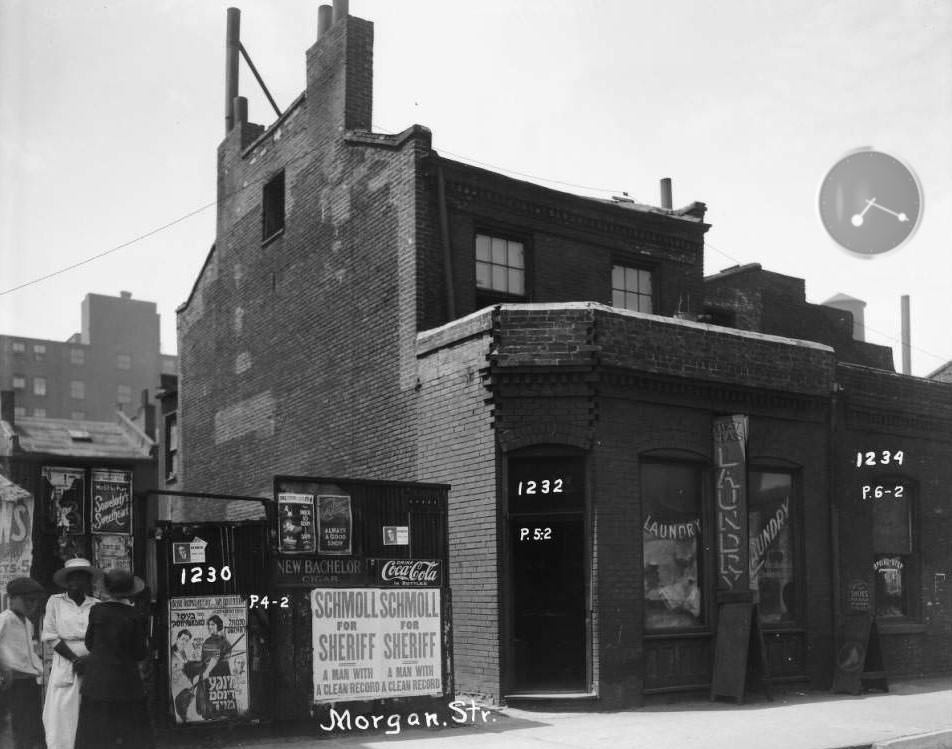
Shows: 7:19
